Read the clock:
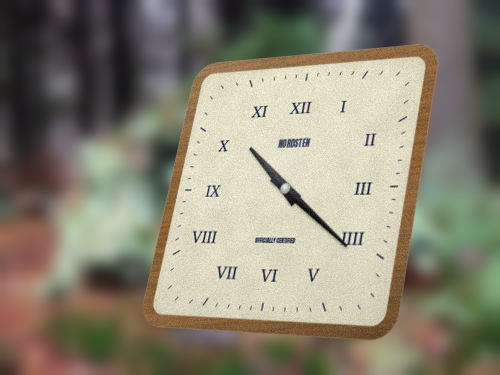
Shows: 10:21
